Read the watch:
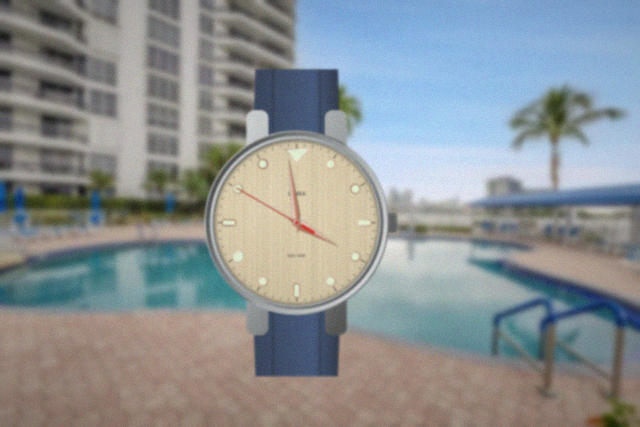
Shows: 3:58:50
